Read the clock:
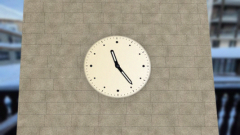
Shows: 11:24
